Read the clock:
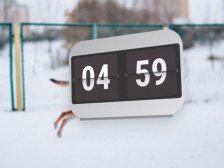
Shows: 4:59
